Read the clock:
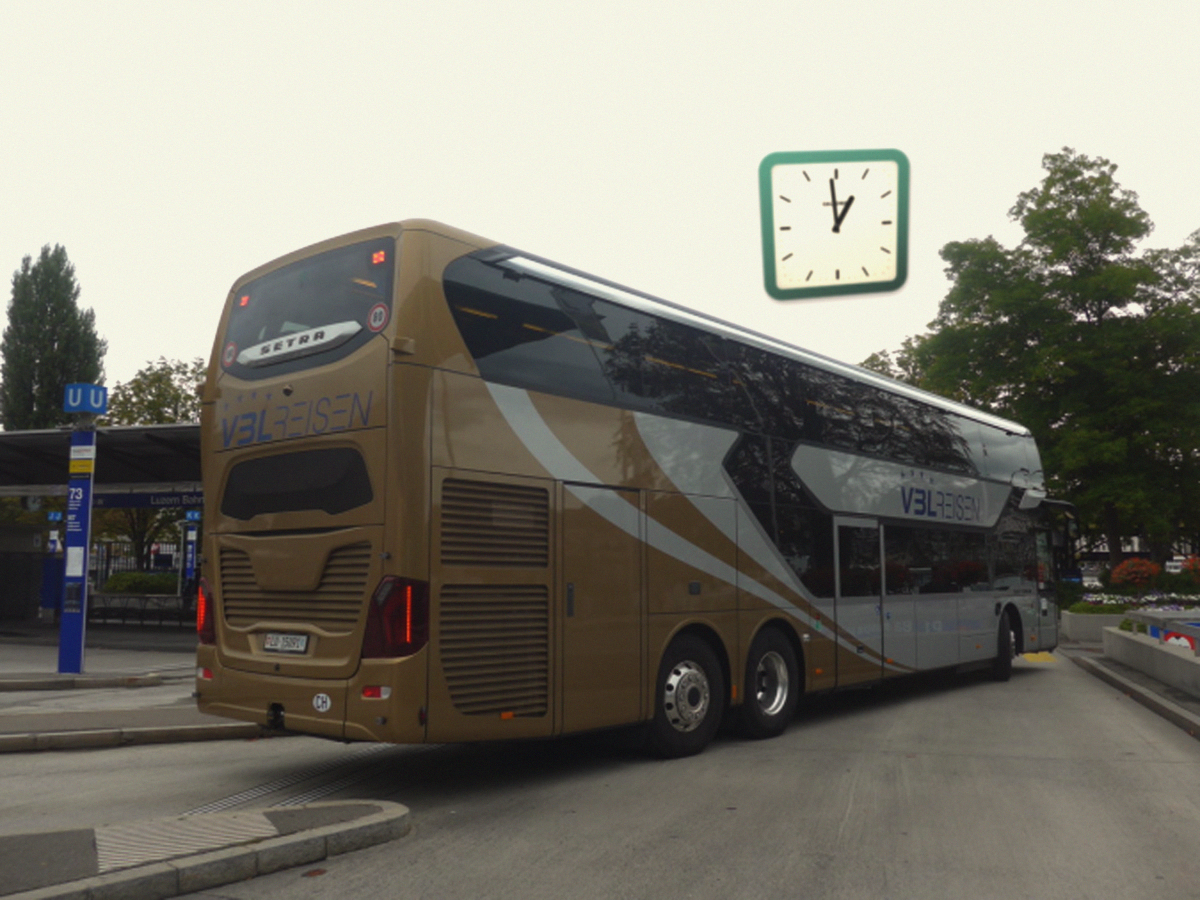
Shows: 12:59
